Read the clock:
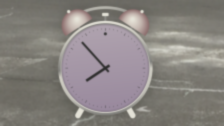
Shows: 7:53
